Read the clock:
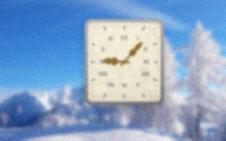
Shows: 9:07
